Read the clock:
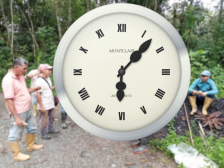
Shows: 6:07
